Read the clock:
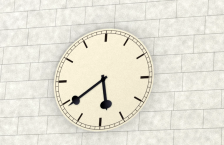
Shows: 5:39
